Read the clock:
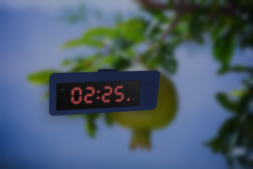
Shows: 2:25
